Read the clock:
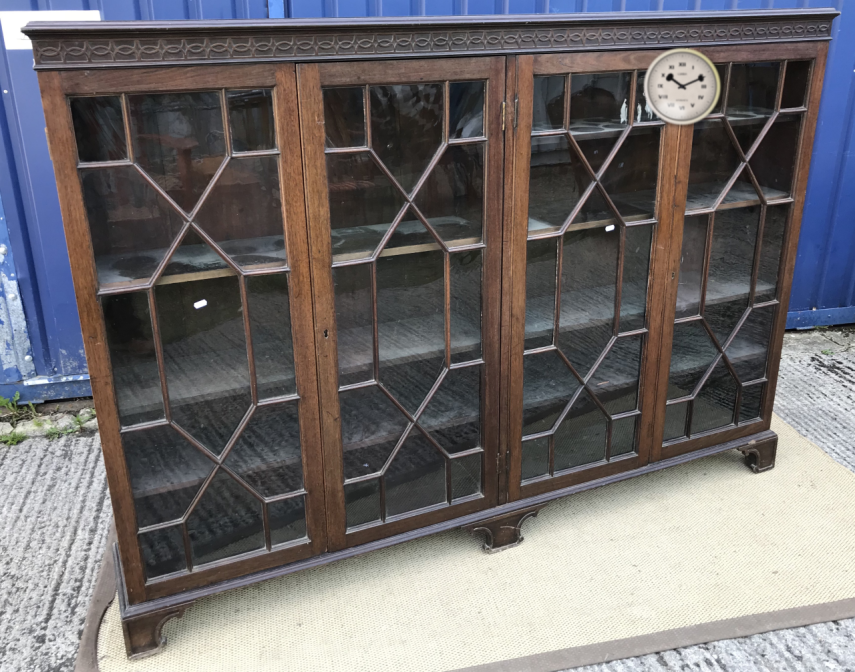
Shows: 10:11
